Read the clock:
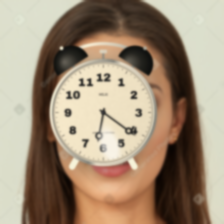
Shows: 6:21
